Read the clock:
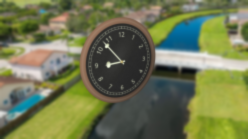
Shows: 8:53
